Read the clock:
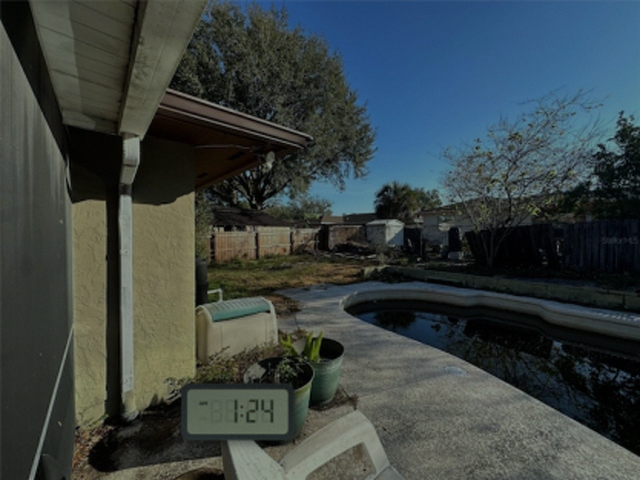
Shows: 1:24
